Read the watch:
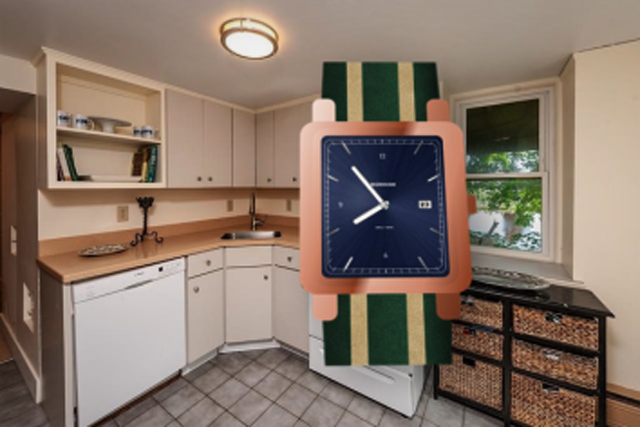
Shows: 7:54
